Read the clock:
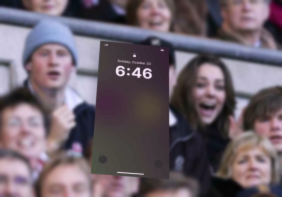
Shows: 6:46
